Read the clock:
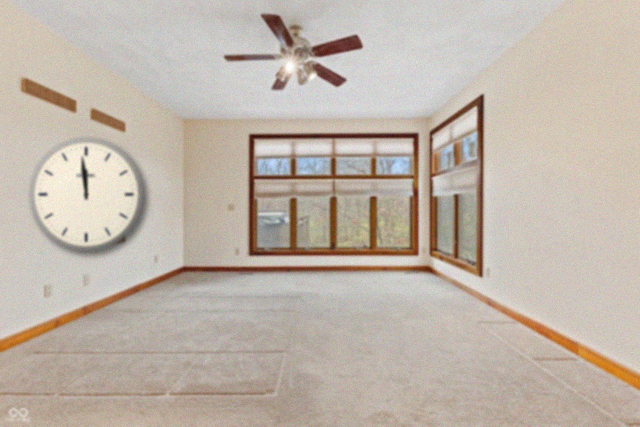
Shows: 11:59
